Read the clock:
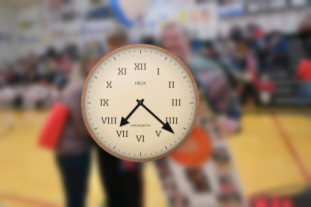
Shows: 7:22
